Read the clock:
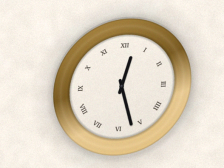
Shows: 12:27
